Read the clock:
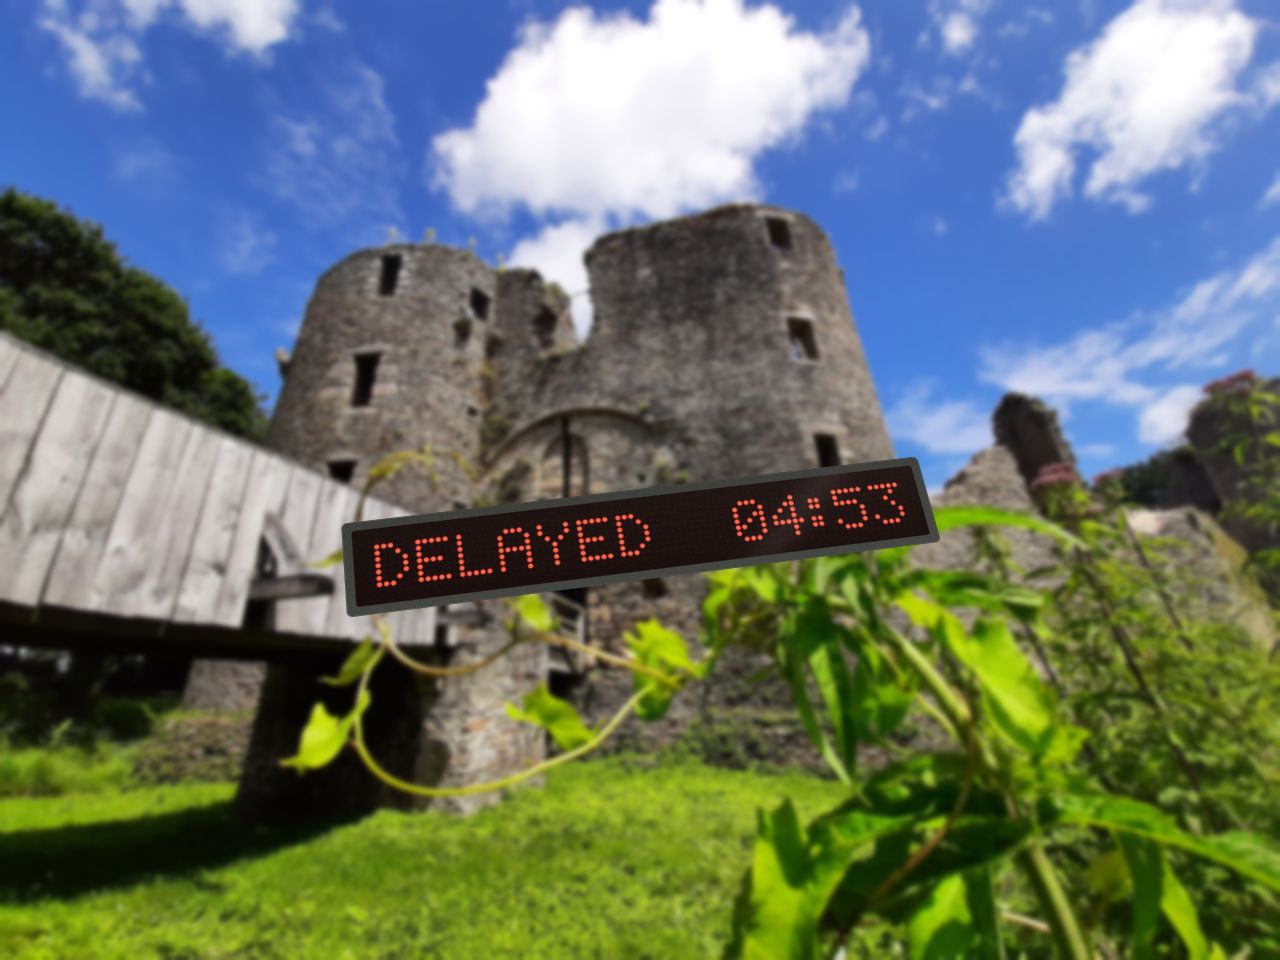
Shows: 4:53
